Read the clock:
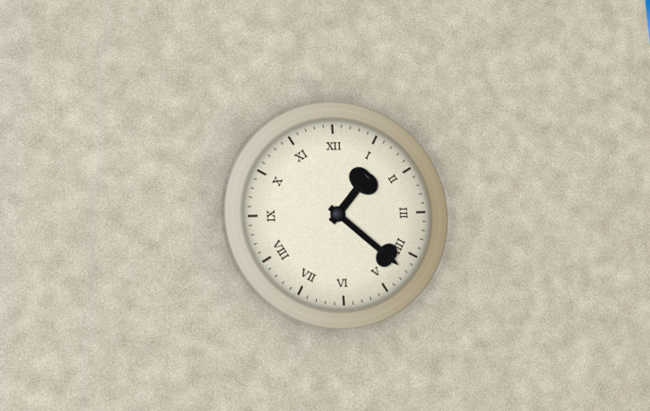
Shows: 1:22
